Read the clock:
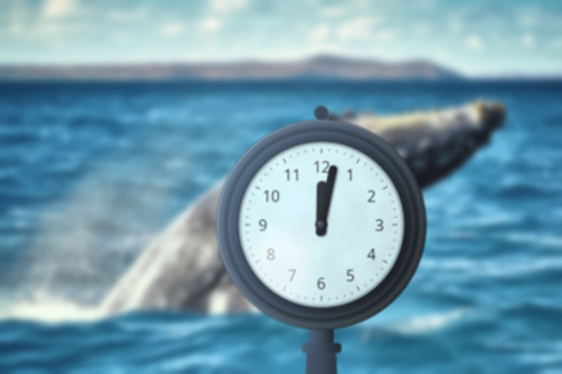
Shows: 12:02
